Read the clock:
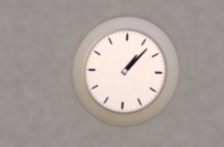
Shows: 1:07
